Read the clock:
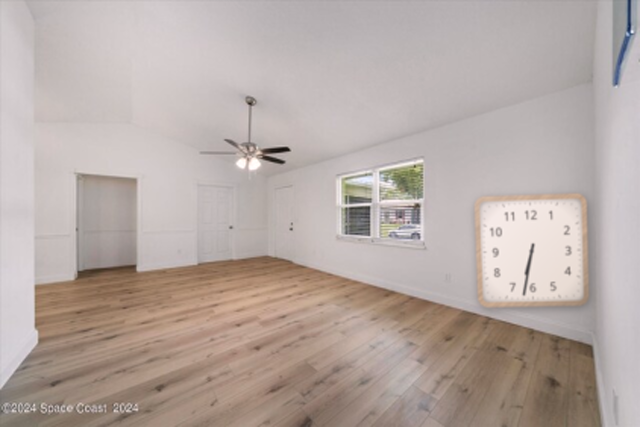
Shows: 6:32
